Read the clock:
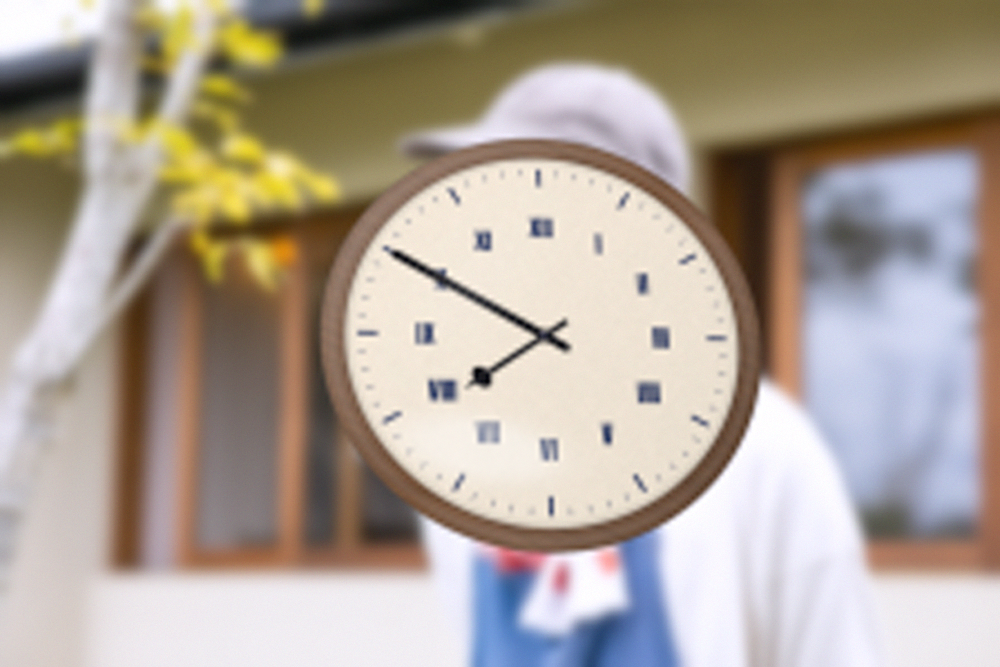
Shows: 7:50
